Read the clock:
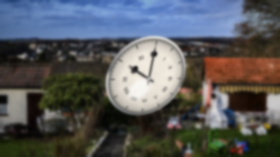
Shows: 10:00
